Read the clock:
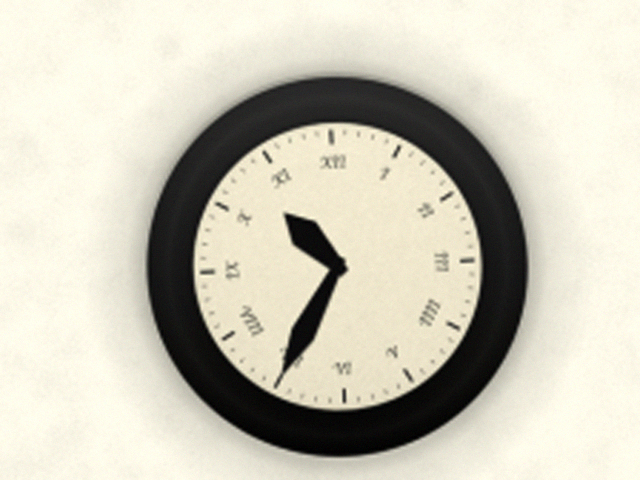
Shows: 10:35
